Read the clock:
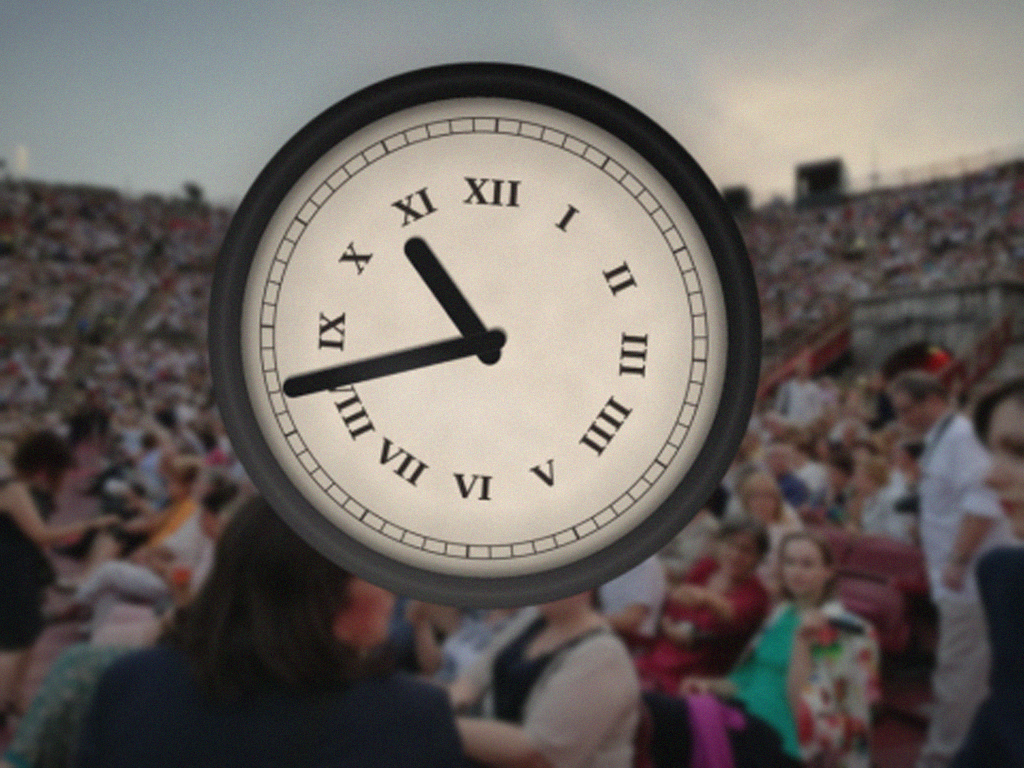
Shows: 10:42
